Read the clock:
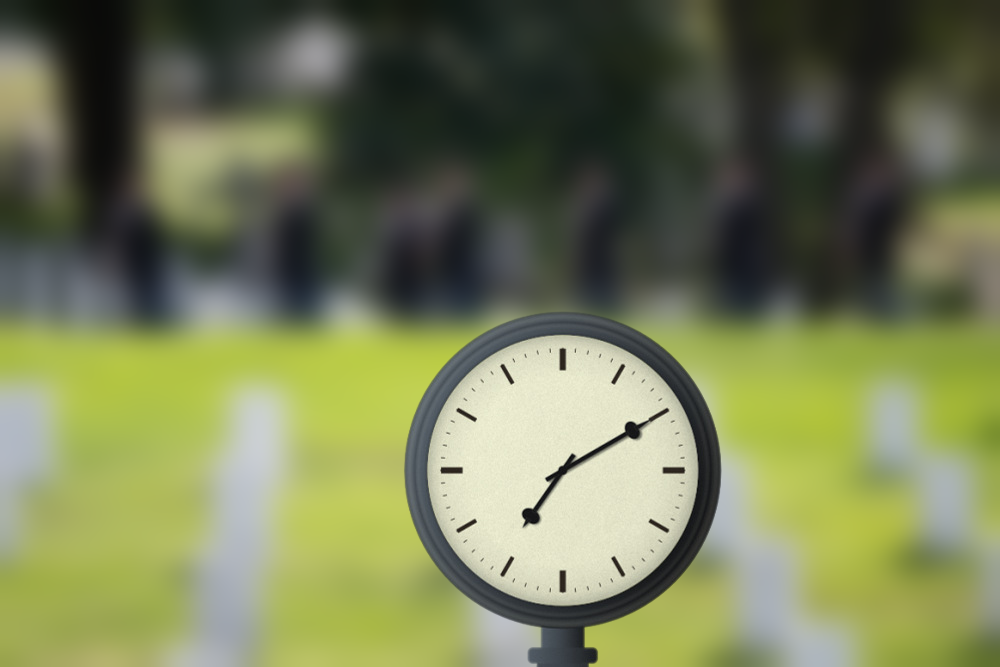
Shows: 7:10
